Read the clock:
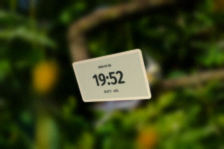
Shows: 19:52
